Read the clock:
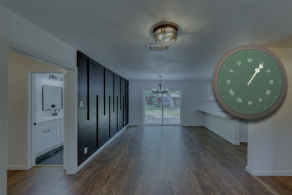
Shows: 1:06
